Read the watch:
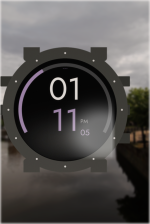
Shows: 1:11:05
